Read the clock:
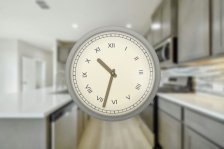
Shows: 10:33
